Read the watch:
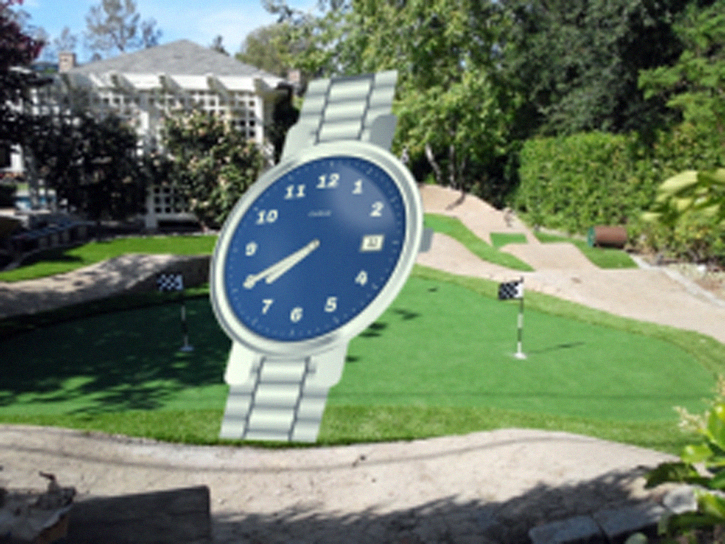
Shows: 7:40
